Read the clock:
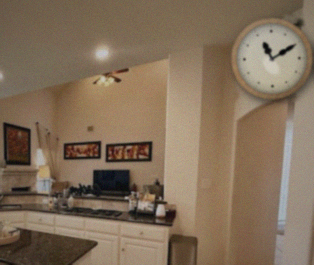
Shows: 11:10
